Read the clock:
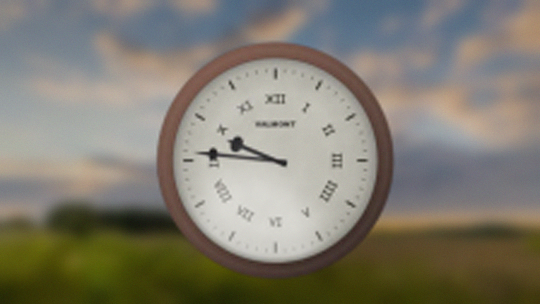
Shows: 9:46
